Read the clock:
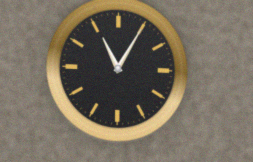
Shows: 11:05
